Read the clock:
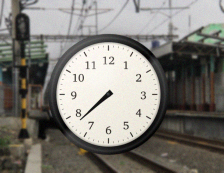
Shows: 7:38
